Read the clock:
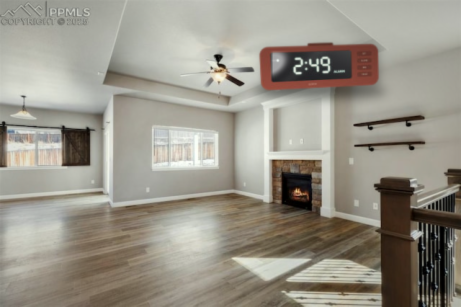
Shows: 2:49
